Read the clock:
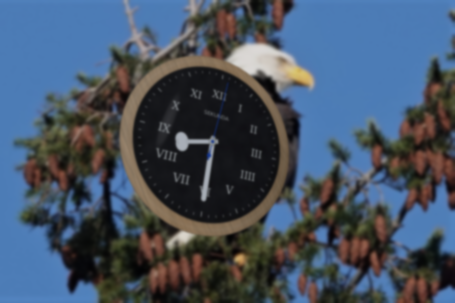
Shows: 8:30:01
